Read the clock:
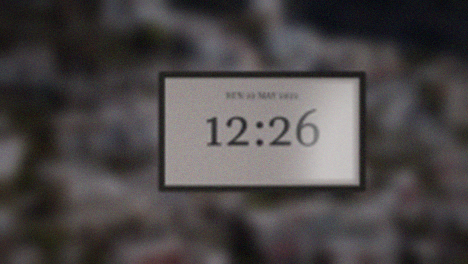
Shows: 12:26
